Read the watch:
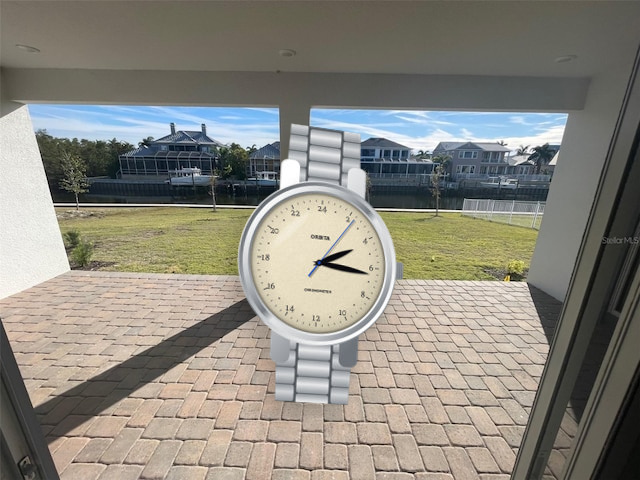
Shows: 4:16:06
